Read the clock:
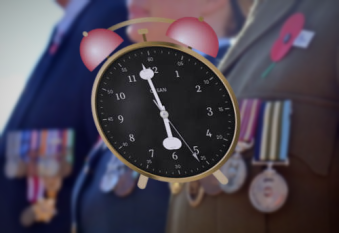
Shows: 5:58:26
